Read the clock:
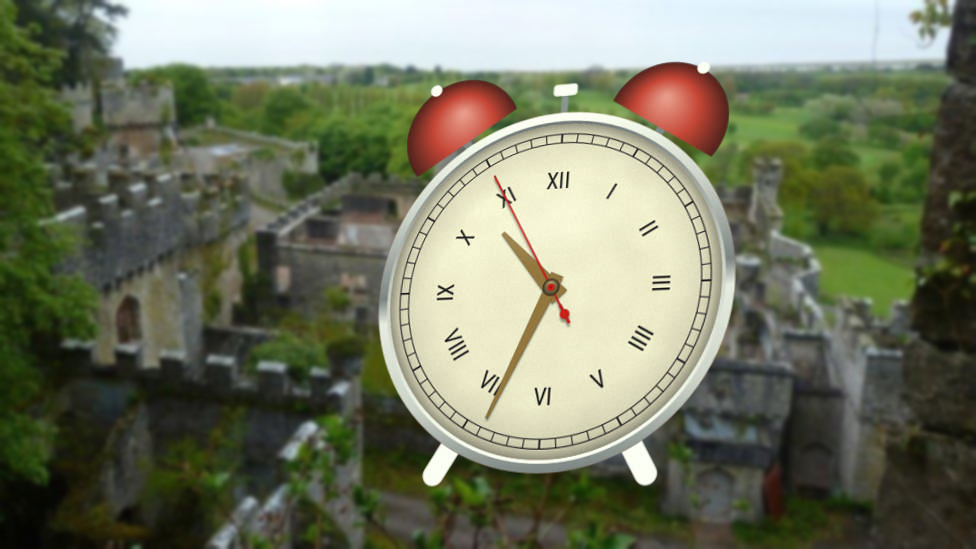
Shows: 10:33:55
